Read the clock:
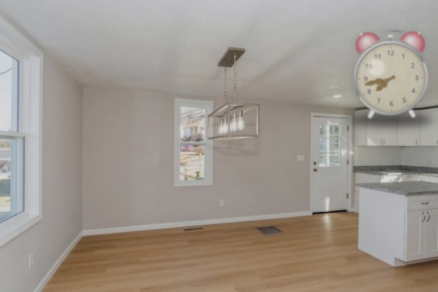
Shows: 7:43
